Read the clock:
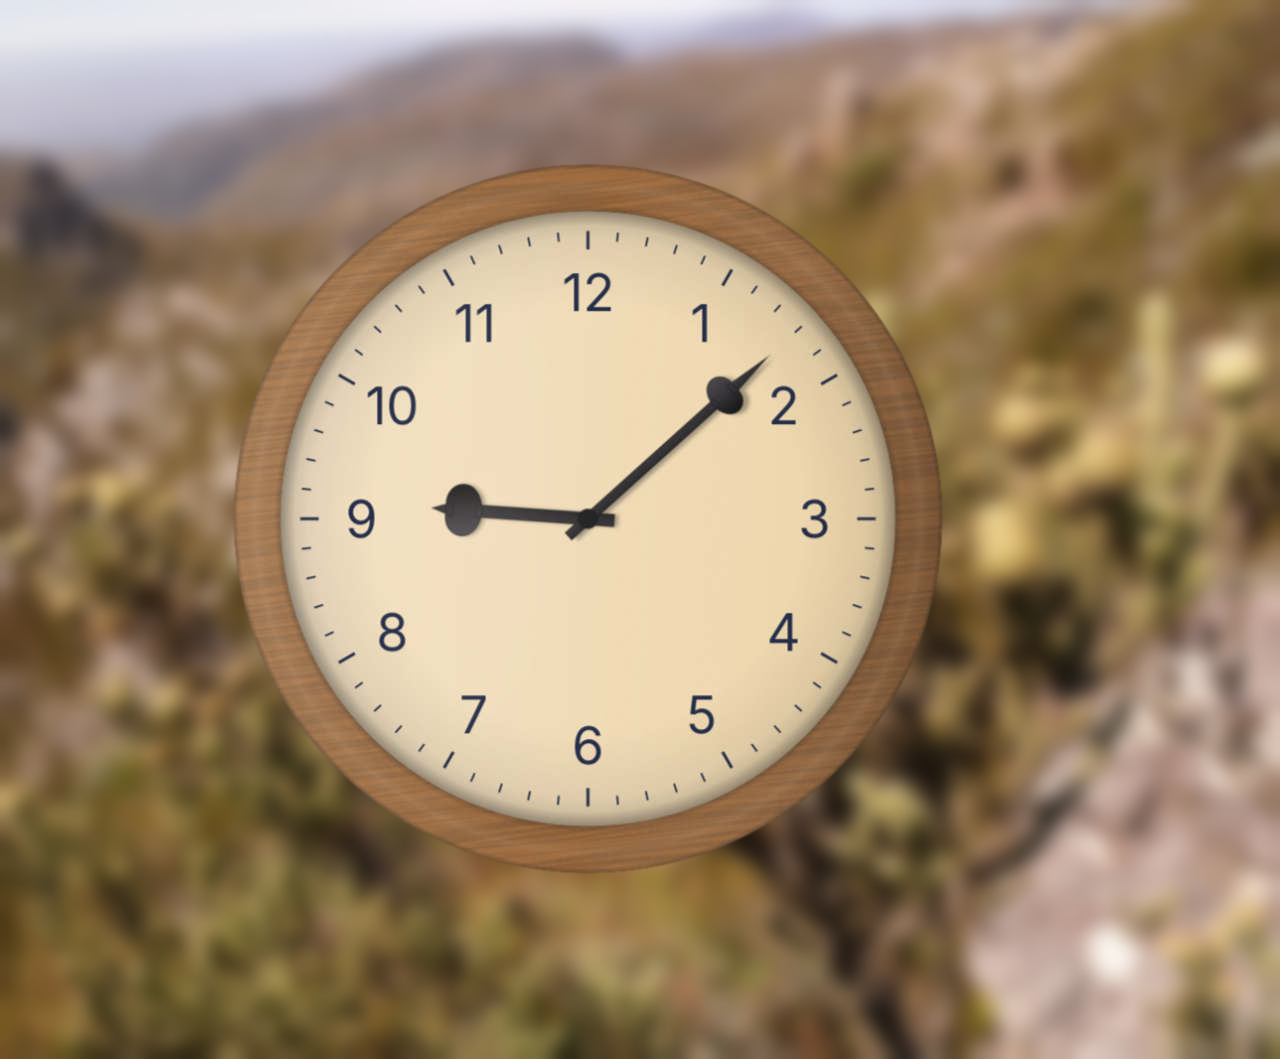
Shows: 9:08
